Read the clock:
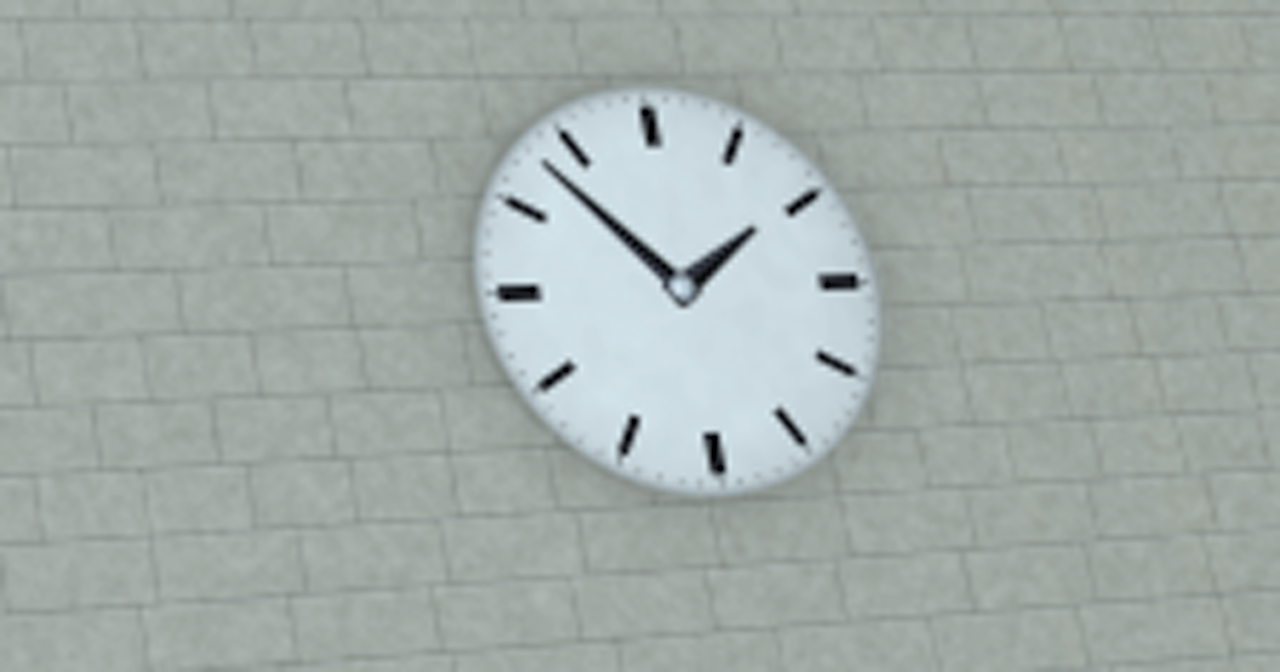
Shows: 1:53
